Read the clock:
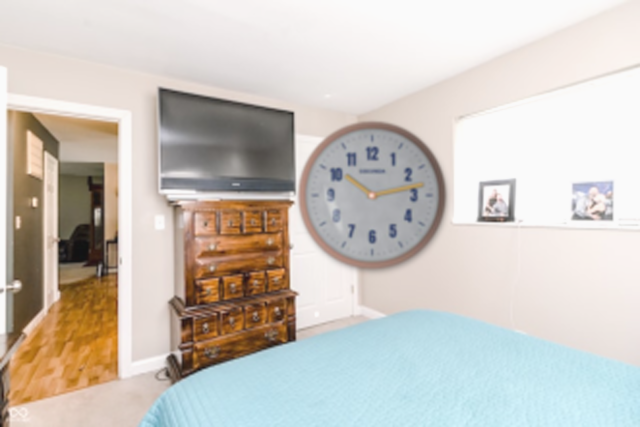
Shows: 10:13
